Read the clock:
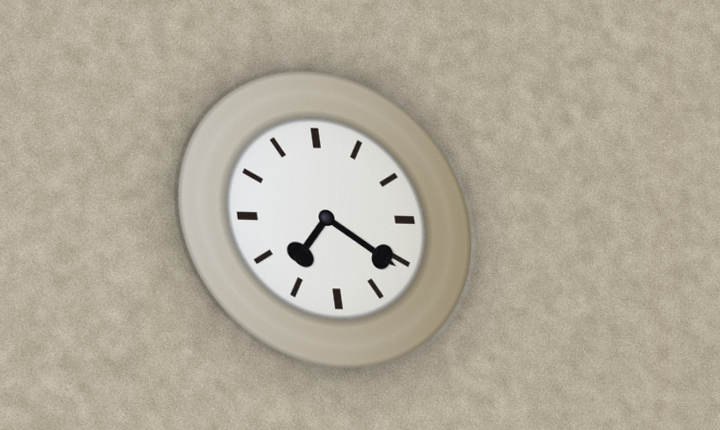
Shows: 7:21
